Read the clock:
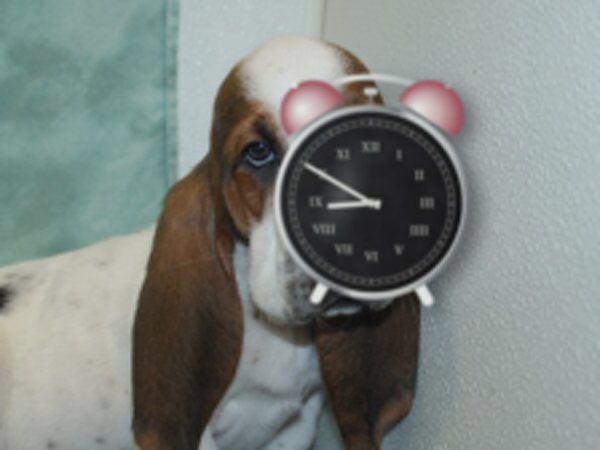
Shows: 8:50
